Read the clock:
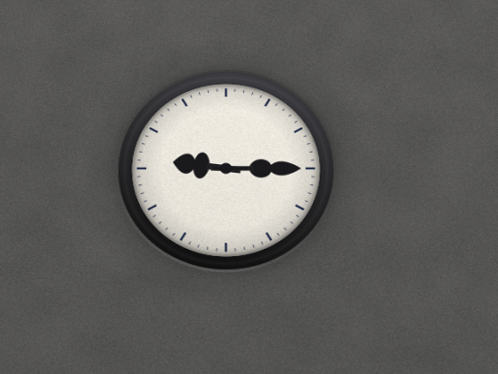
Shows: 9:15
